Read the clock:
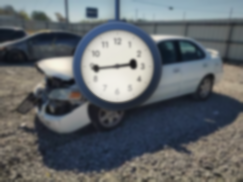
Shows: 2:44
